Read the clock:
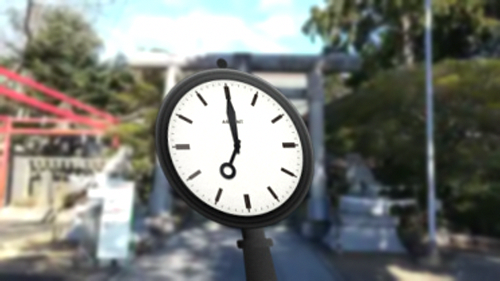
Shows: 7:00
